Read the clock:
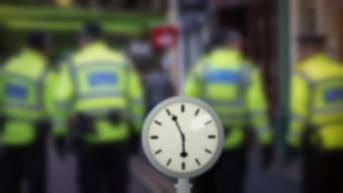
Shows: 5:56
